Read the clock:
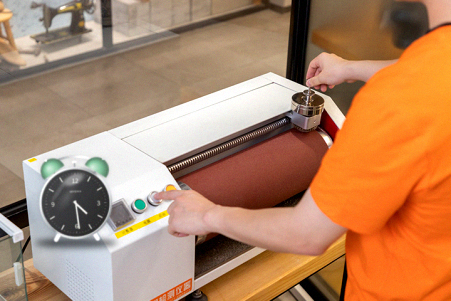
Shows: 4:29
